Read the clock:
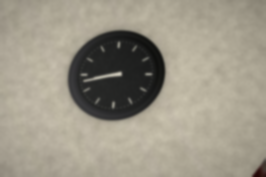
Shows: 8:43
